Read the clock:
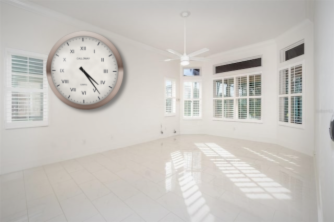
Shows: 4:24
